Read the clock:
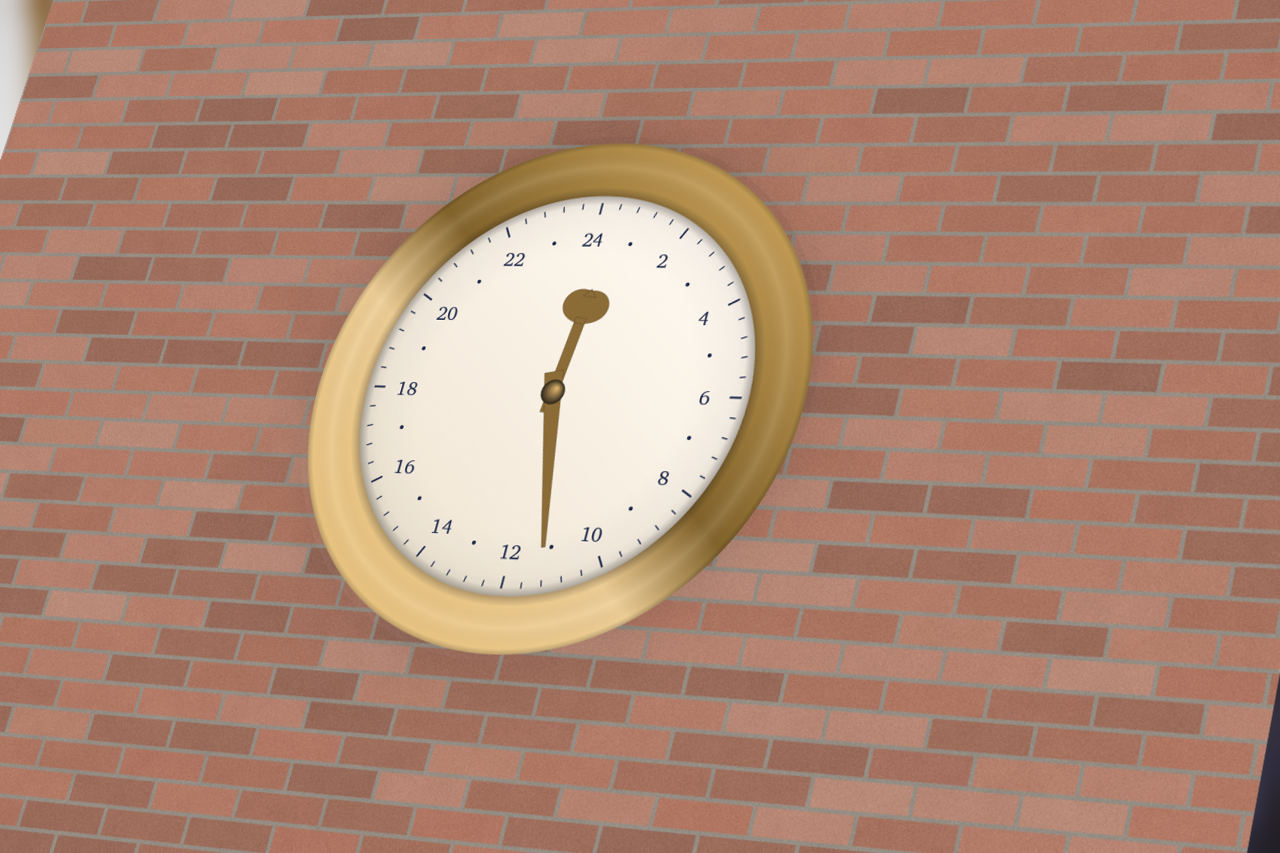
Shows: 0:28
